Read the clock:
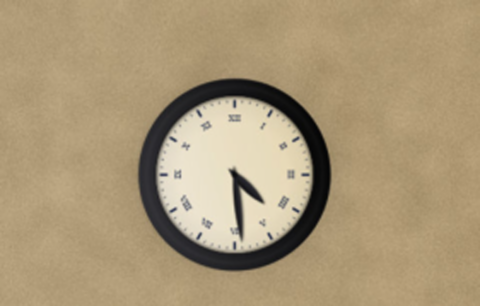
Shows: 4:29
